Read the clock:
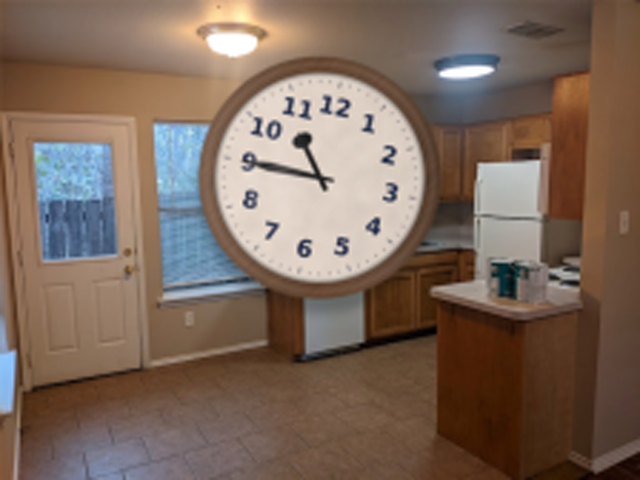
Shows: 10:45
